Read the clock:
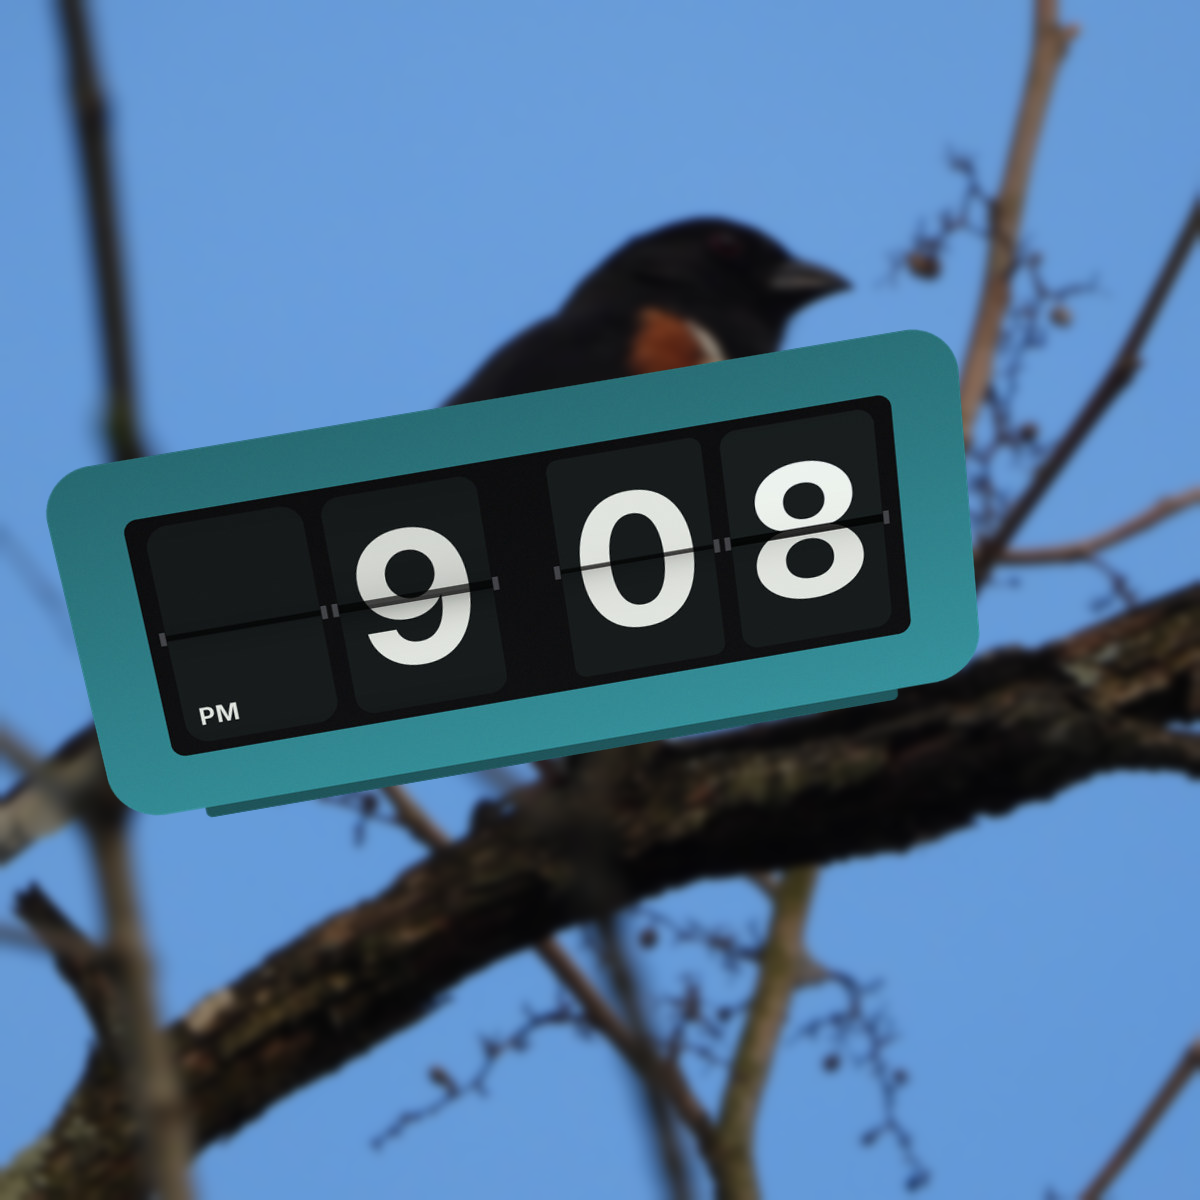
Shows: 9:08
